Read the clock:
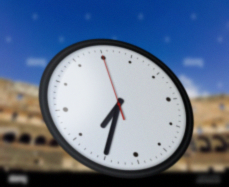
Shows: 7:35:00
